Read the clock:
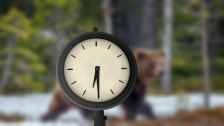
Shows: 6:30
